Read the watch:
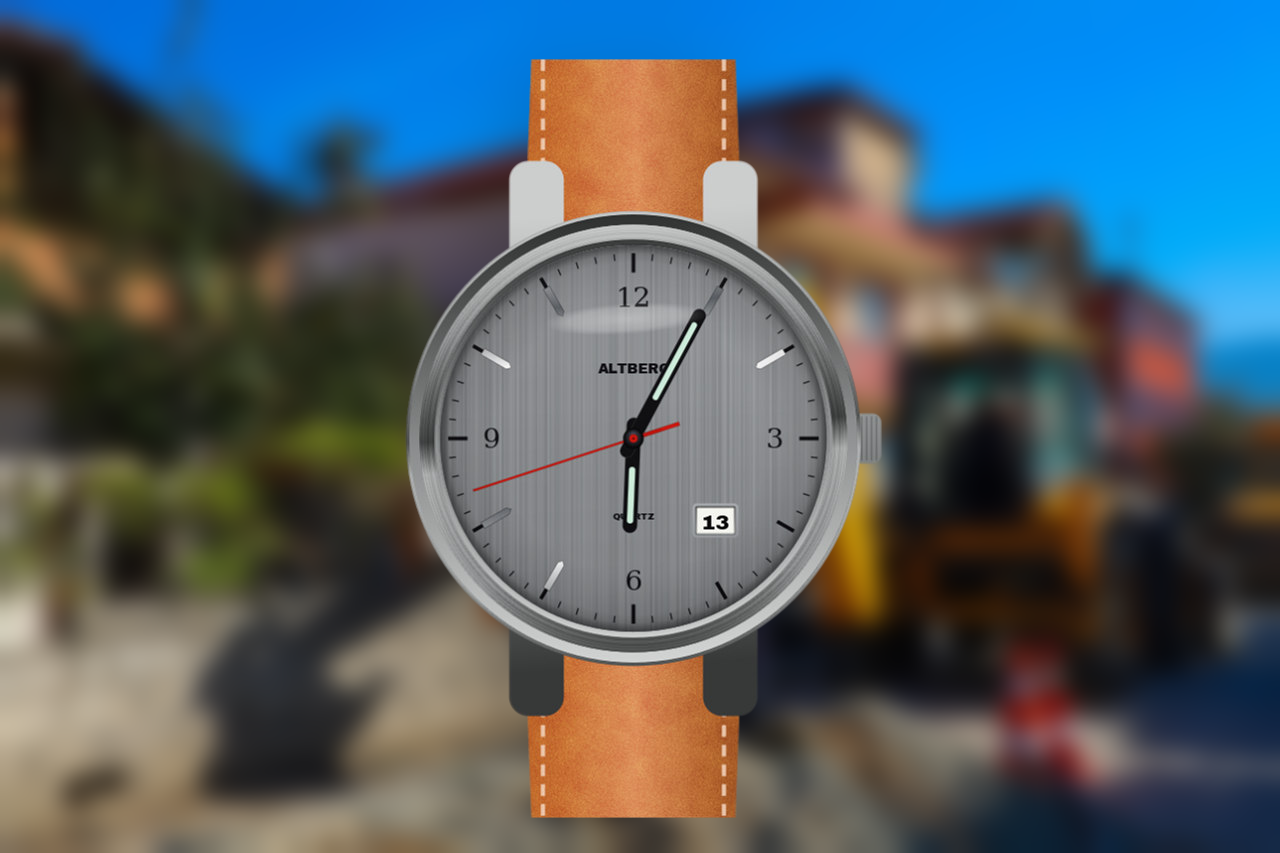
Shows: 6:04:42
